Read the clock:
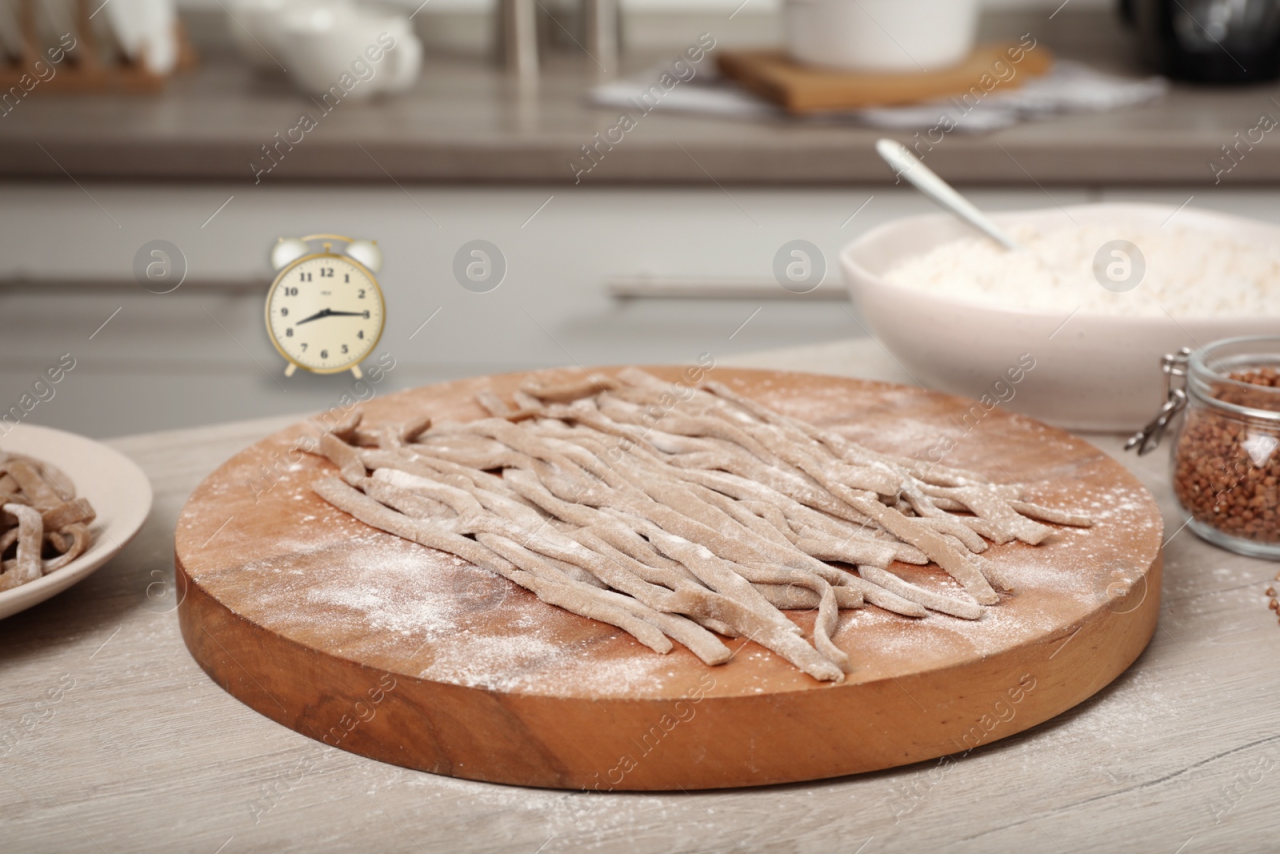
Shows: 8:15
